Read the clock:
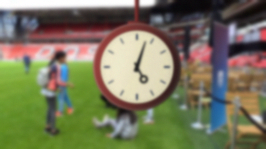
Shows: 5:03
